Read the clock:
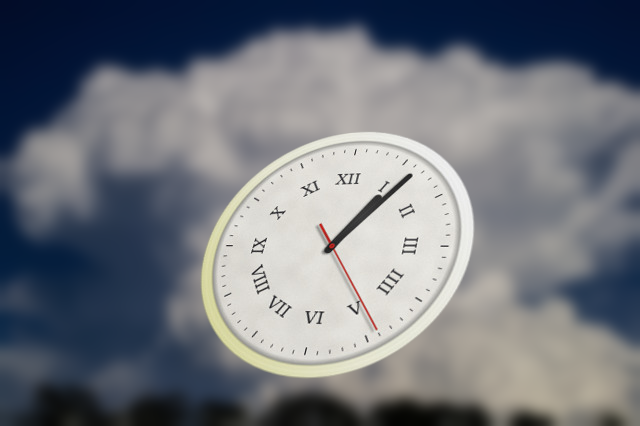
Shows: 1:06:24
